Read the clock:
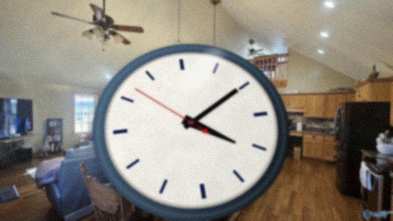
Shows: 4:09:52
